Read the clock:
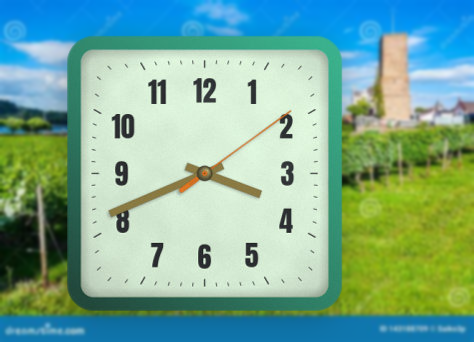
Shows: 3:41:09
